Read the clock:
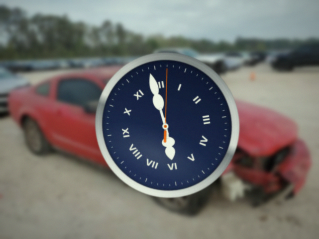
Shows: 5:59:02
